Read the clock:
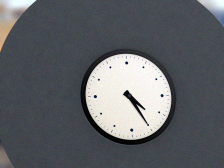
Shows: 4:25
